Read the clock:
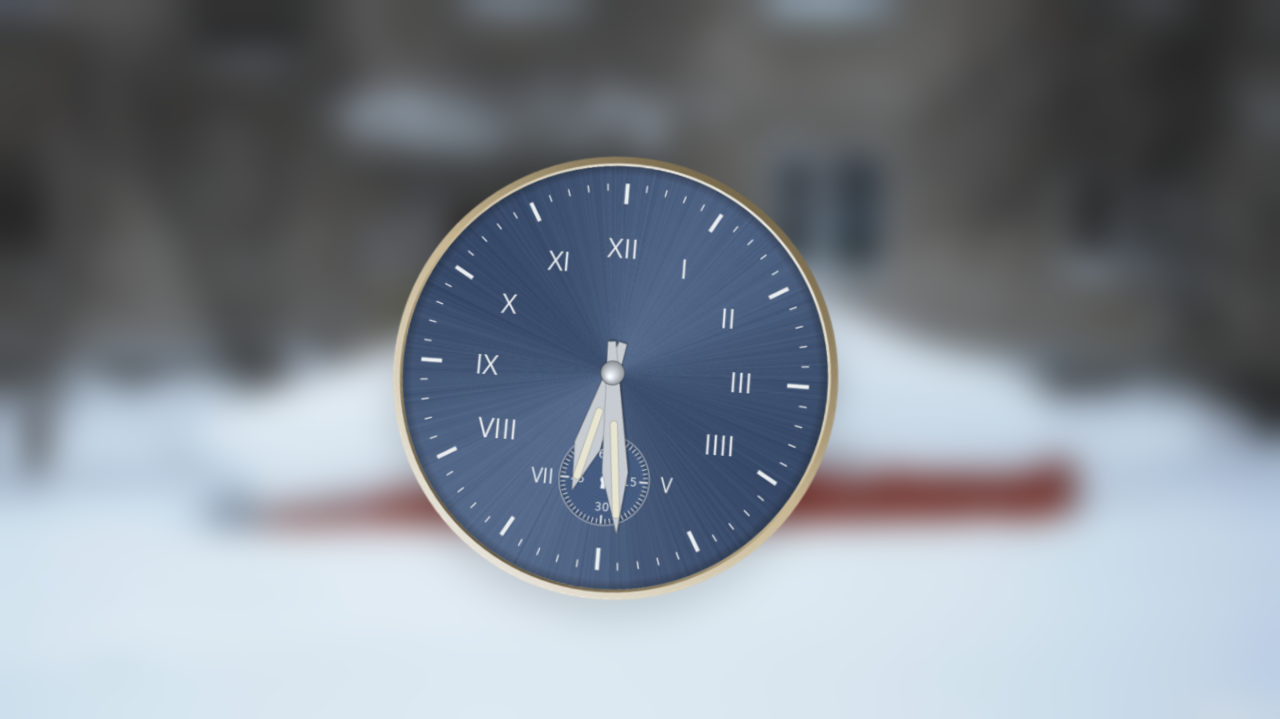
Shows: 6:29:01
